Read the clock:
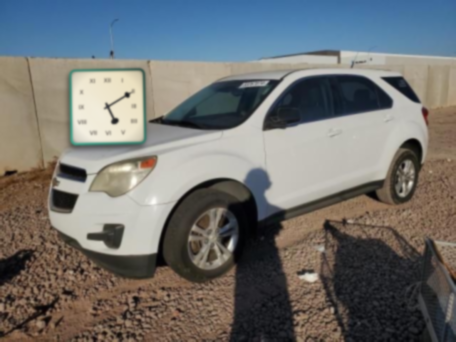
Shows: 5:10
